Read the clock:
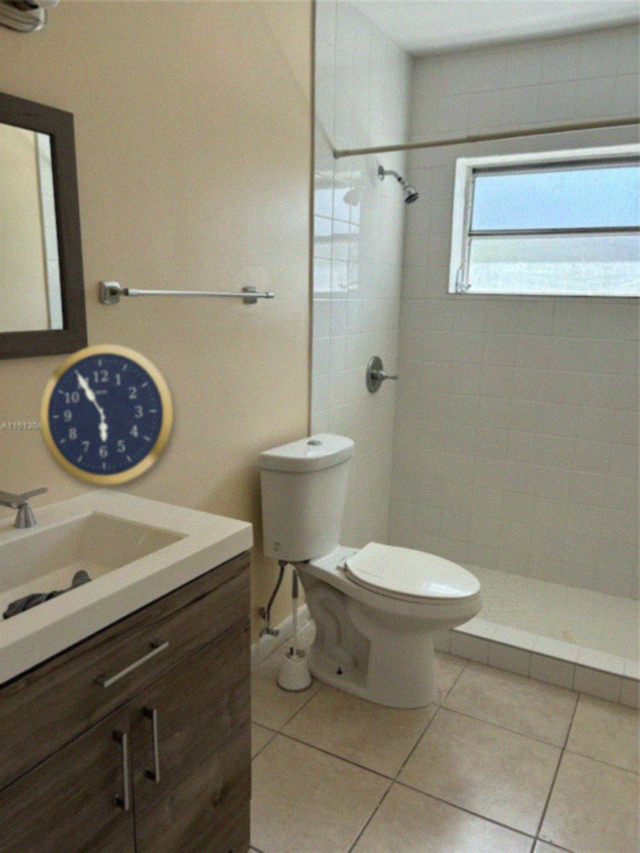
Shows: 5:55
